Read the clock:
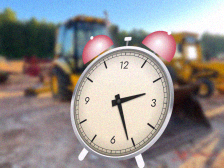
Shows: 2:26
